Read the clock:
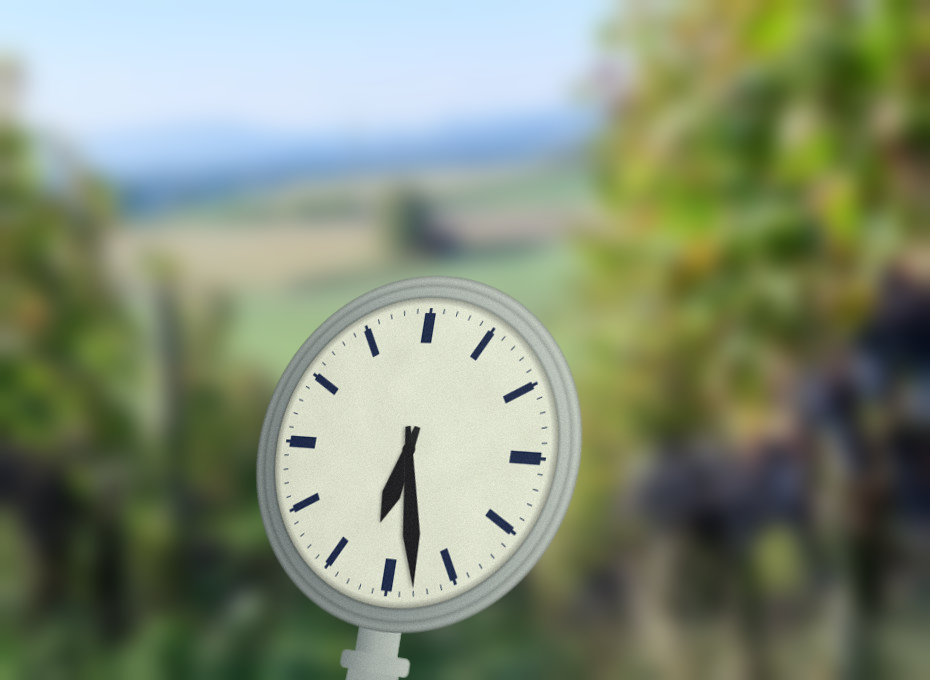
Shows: 6:28
